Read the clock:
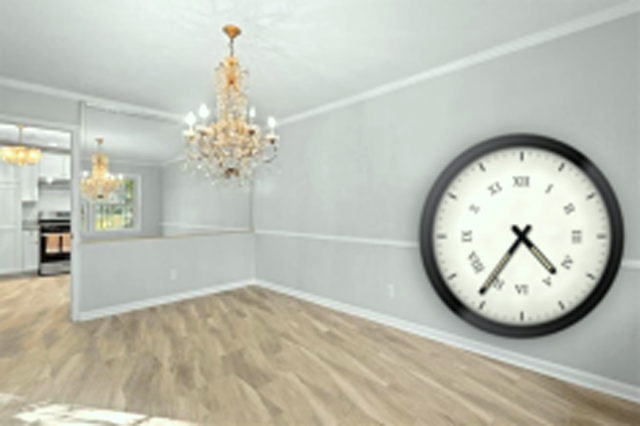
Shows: 4:36
